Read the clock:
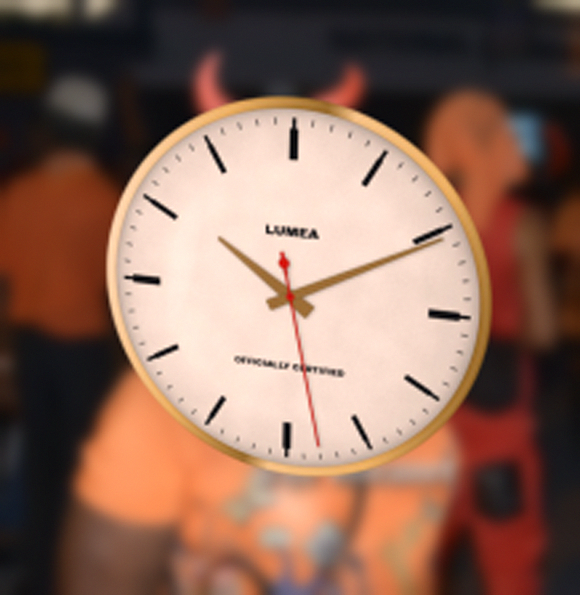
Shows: 10:10:28
